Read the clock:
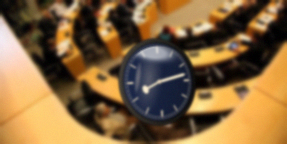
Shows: 8:13
